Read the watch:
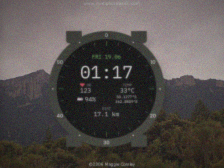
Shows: 1:17
